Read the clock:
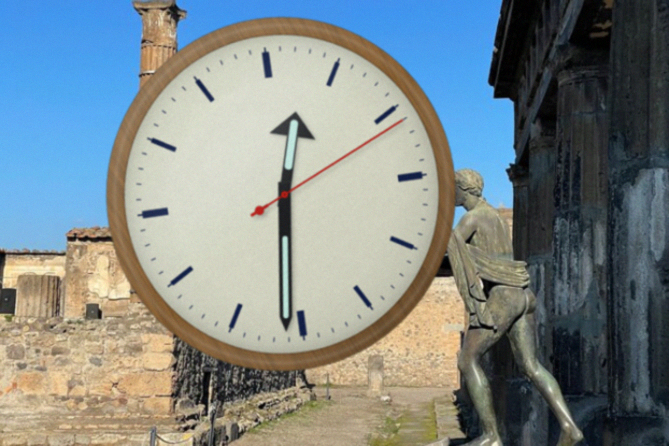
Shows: 12:31:11
